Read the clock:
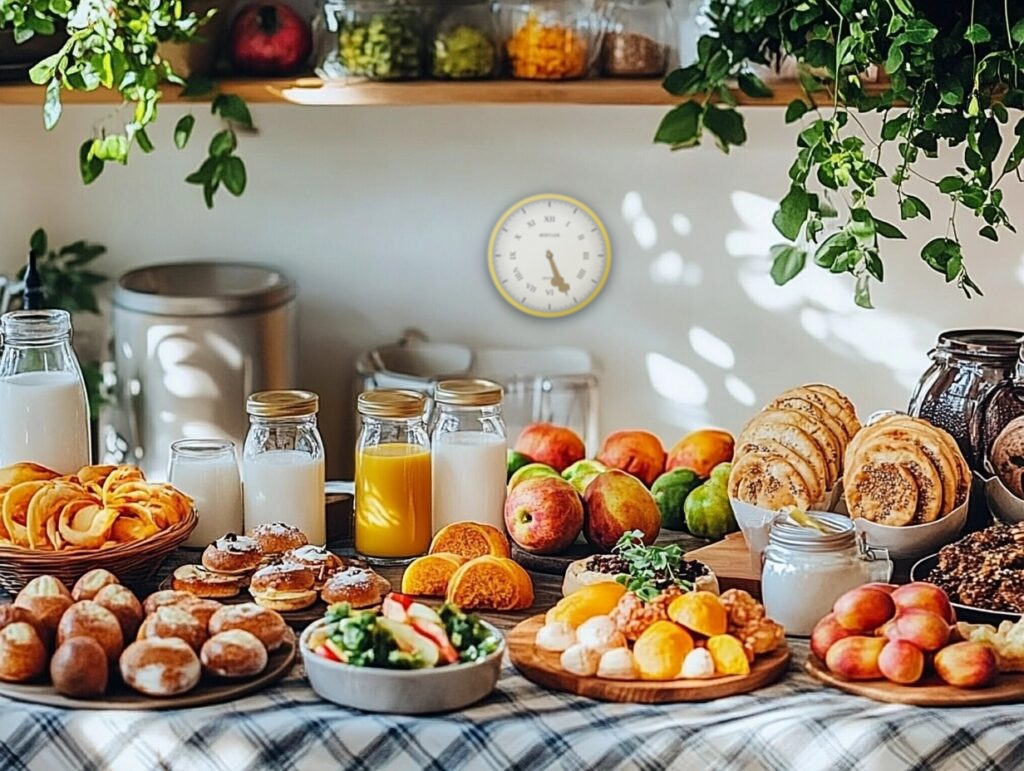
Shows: 5:26
